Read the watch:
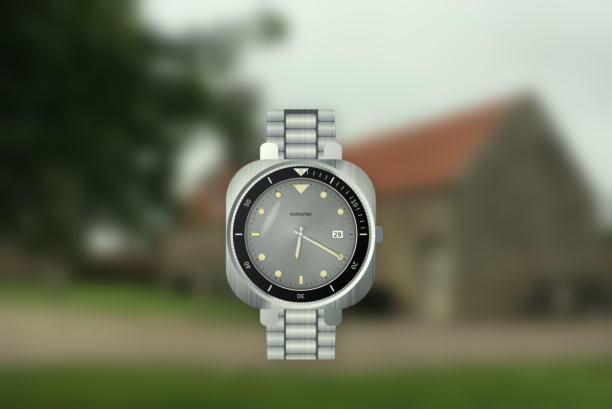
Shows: 6:20
